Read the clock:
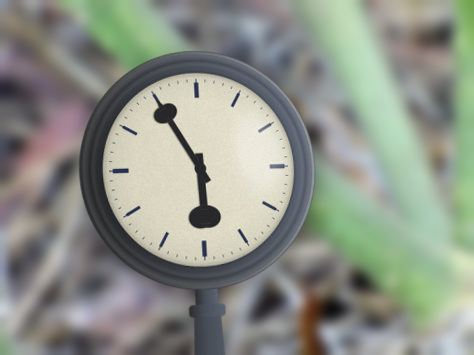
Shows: 5:55
